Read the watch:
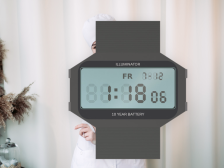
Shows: 1:18:06
